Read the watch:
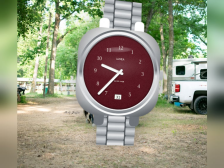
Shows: 9:37
